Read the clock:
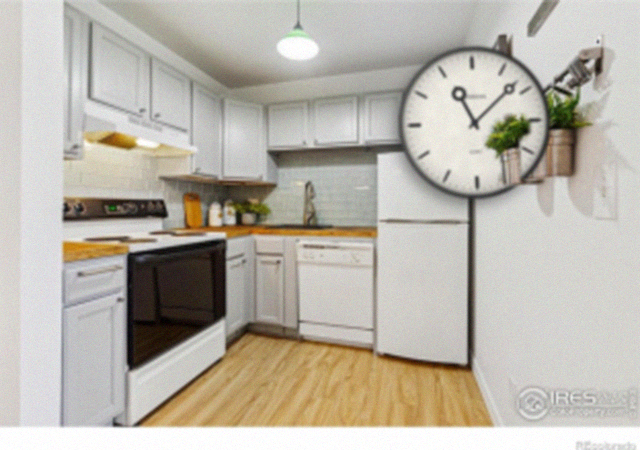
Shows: 11:08
